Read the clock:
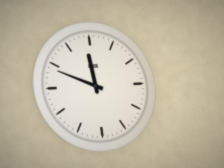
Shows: 11:49
